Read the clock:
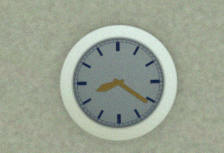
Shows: 8:21
